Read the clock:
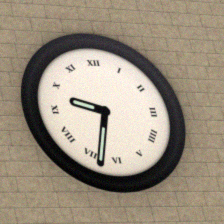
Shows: 9:33
